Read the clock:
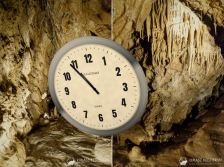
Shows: 10:54
